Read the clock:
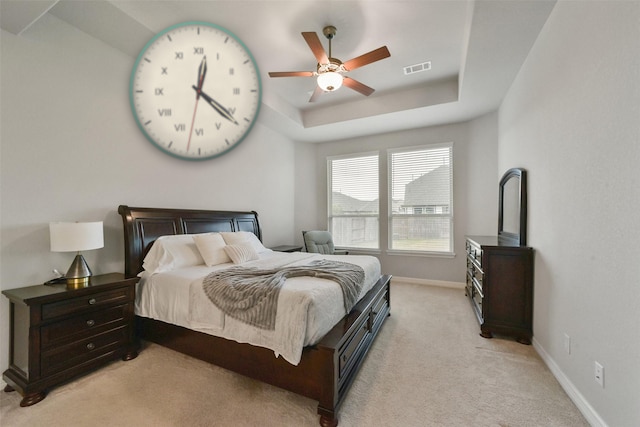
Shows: 12:21:32
